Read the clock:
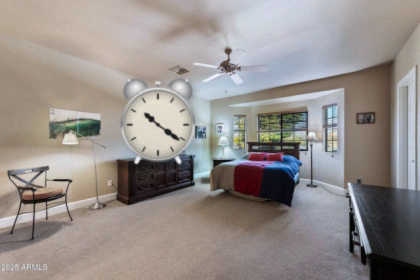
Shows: 10:21
